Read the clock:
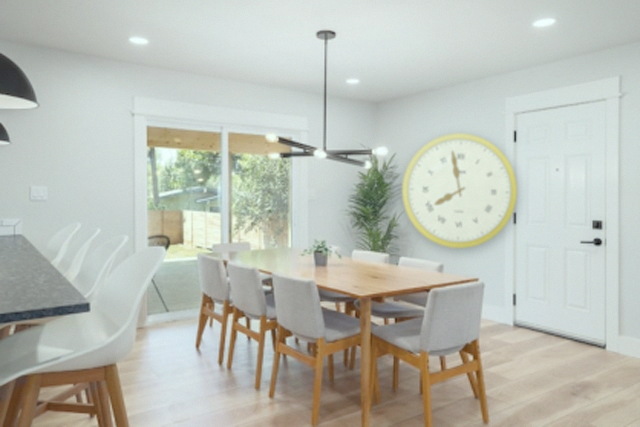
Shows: 7:58
